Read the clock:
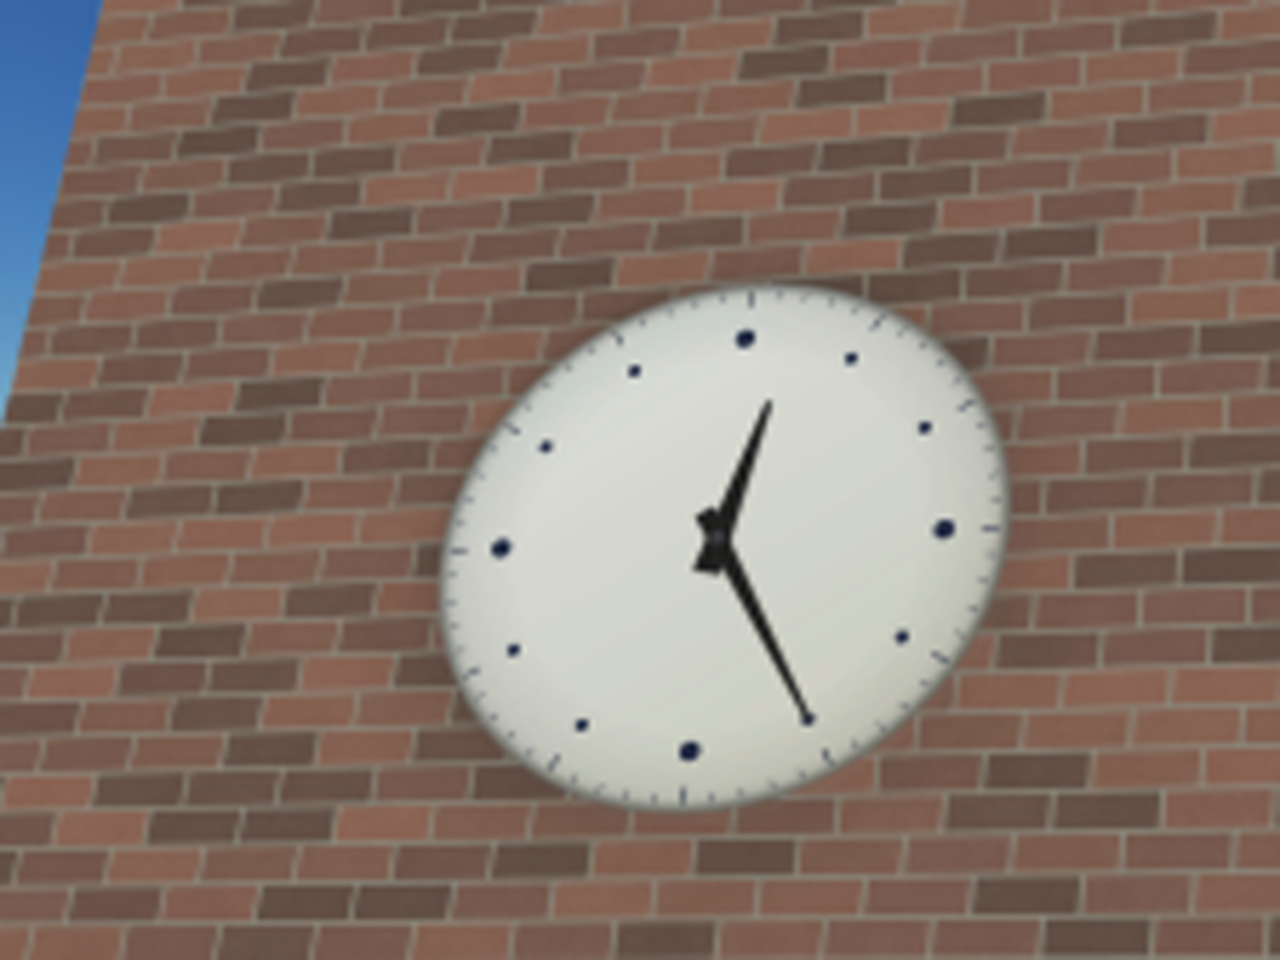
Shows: 12:25
